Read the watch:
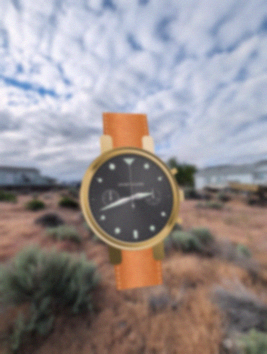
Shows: 2:42
